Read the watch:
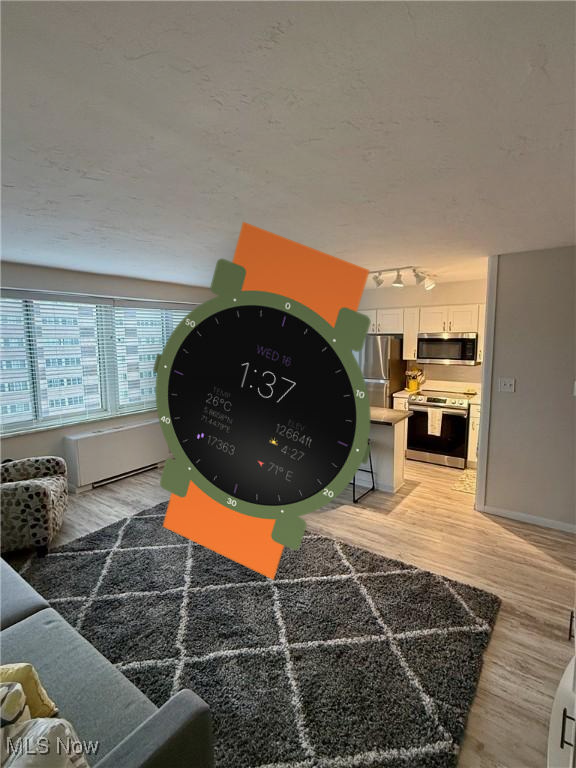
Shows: 1:37
